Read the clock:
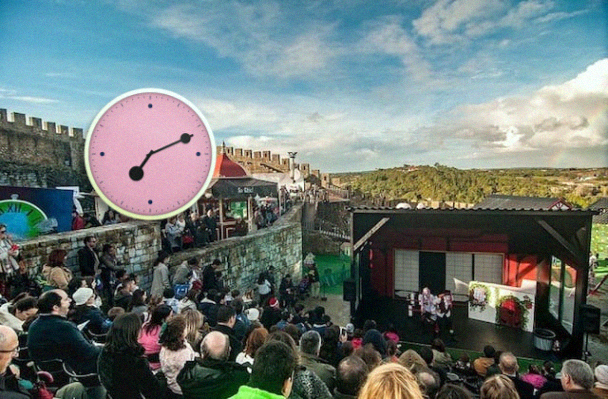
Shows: 7:11
